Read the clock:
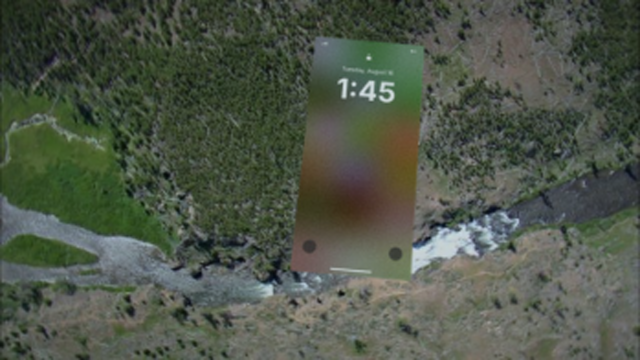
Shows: 1:45
